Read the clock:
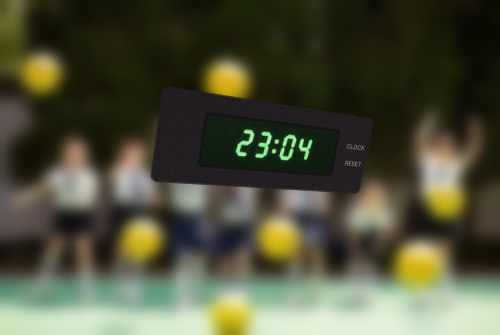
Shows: 23:04
